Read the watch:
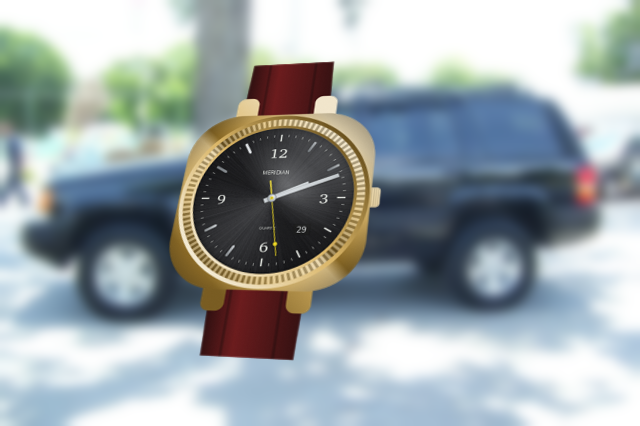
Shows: 2:11:28
